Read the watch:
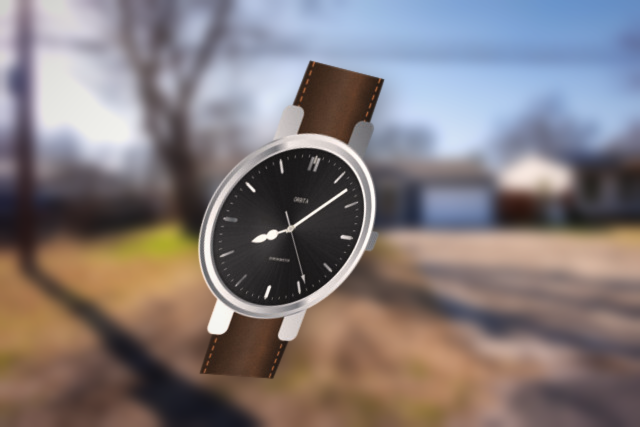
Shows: 8:07:24
